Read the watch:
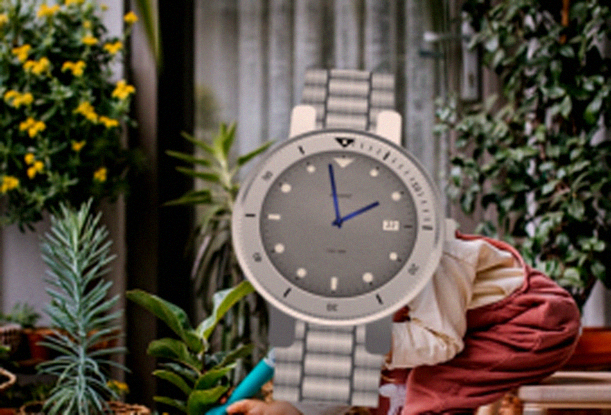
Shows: 1:58
